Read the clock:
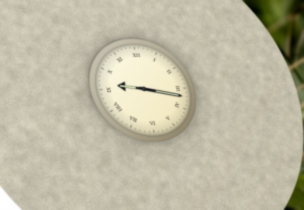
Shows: 9:17
